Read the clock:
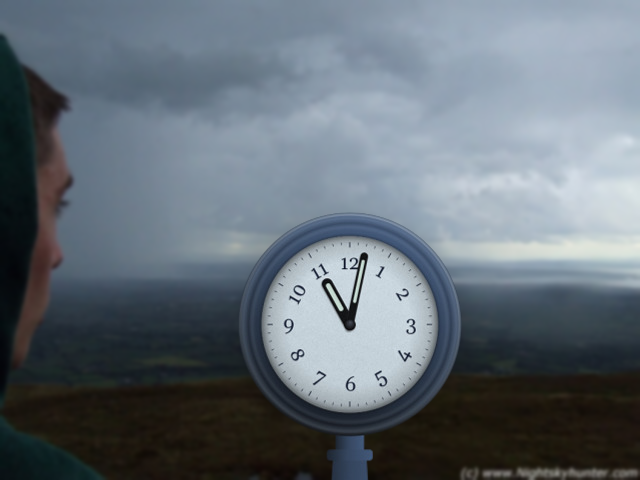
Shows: 11:02
